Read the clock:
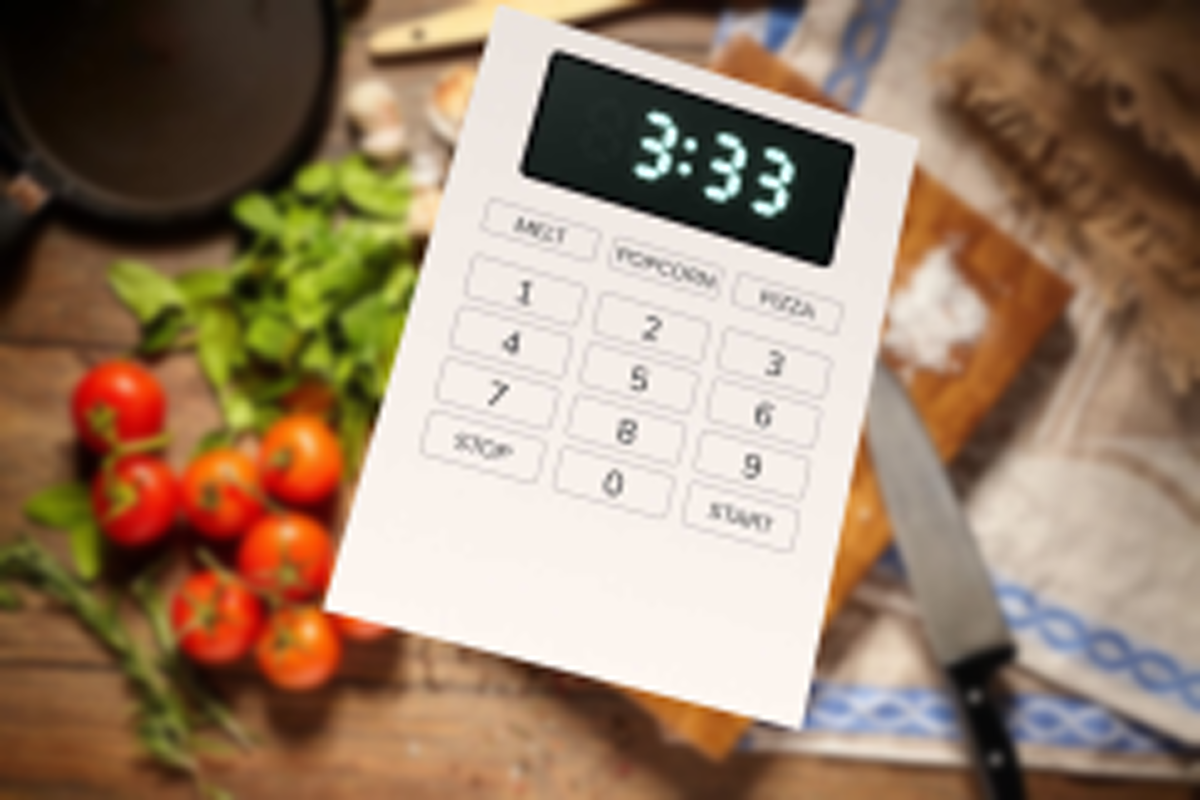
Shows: 3:33
